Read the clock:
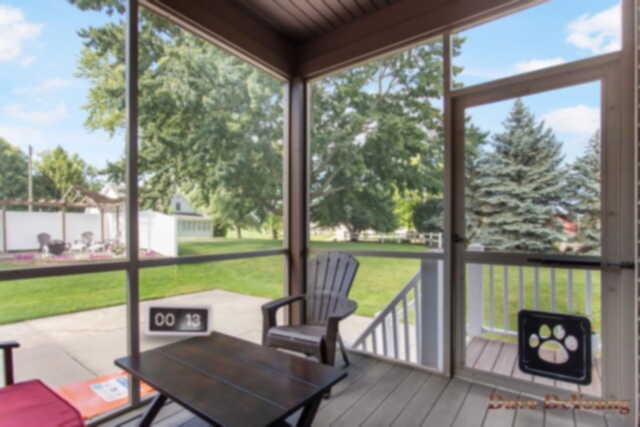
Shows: 0:13
